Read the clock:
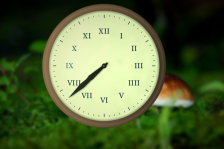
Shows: 7:38
